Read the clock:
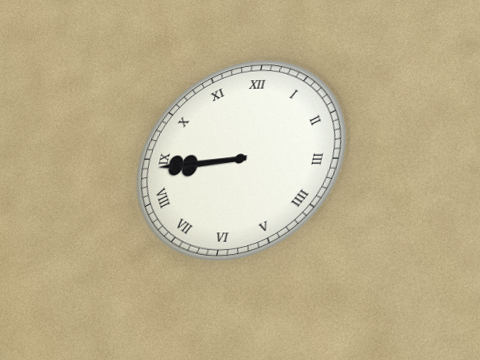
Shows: 8:44
